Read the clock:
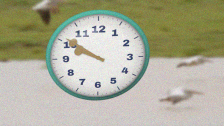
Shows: 9:51
